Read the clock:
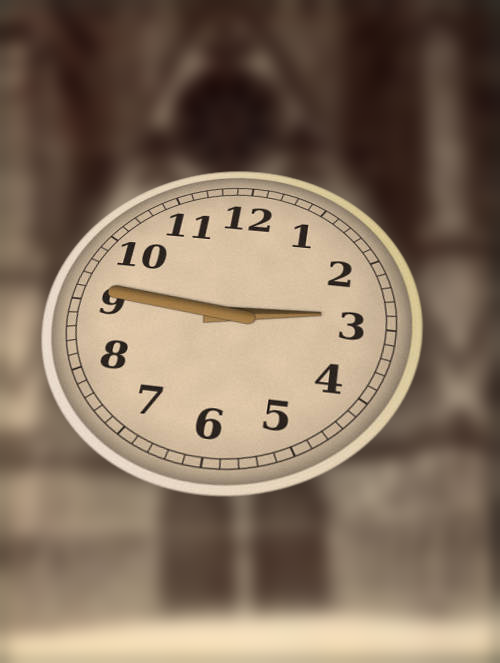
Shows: 2:46
